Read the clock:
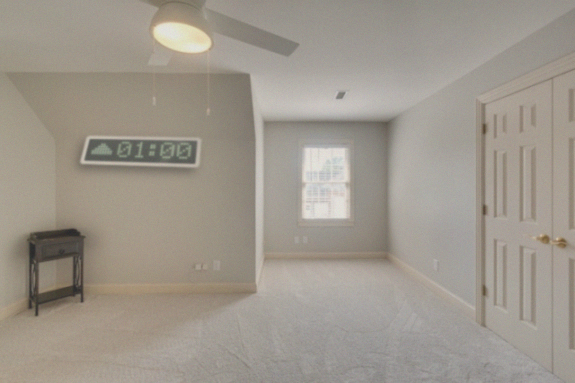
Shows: 1:00
